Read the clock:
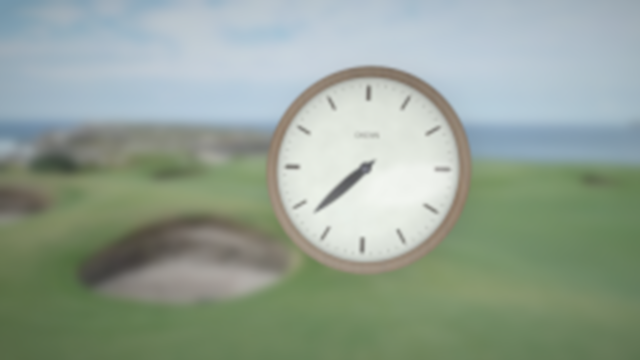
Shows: 7:38
